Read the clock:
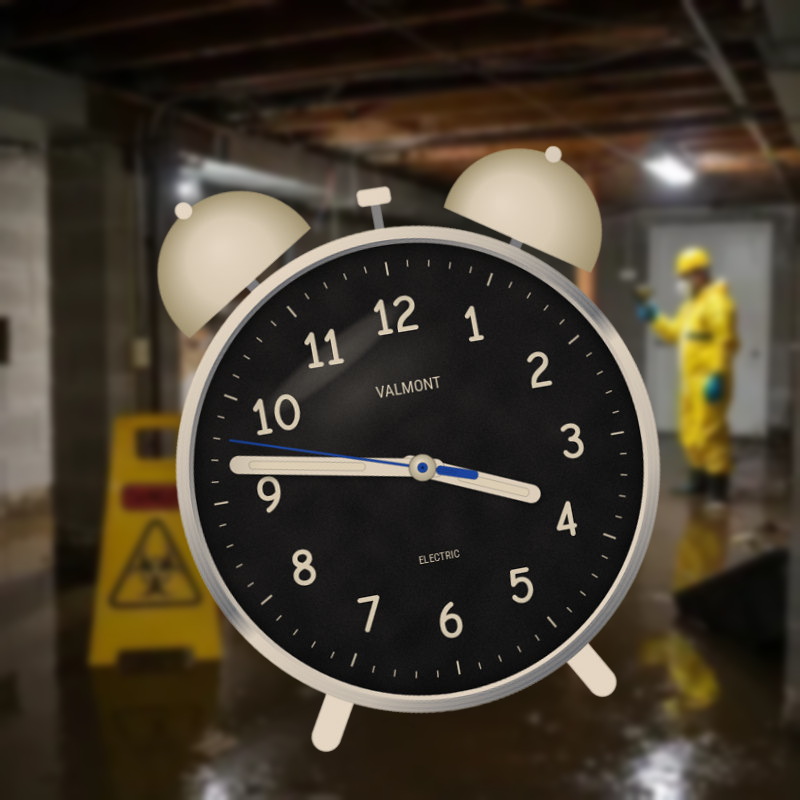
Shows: 3:46:48
